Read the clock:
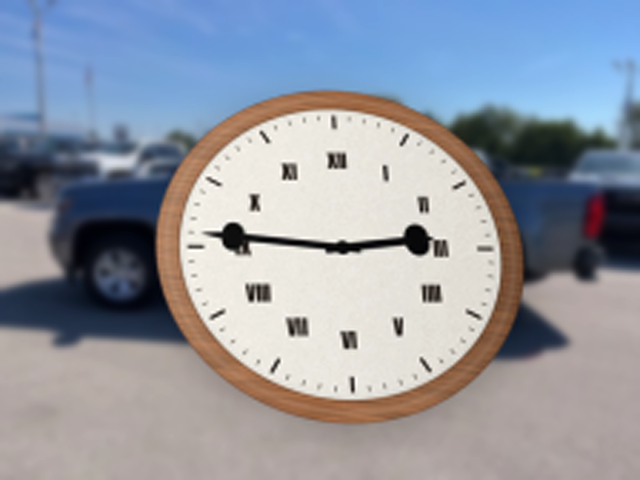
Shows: 2:46
